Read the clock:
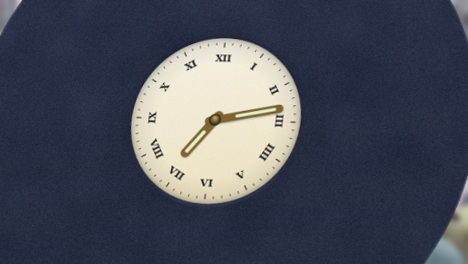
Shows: 7:13
